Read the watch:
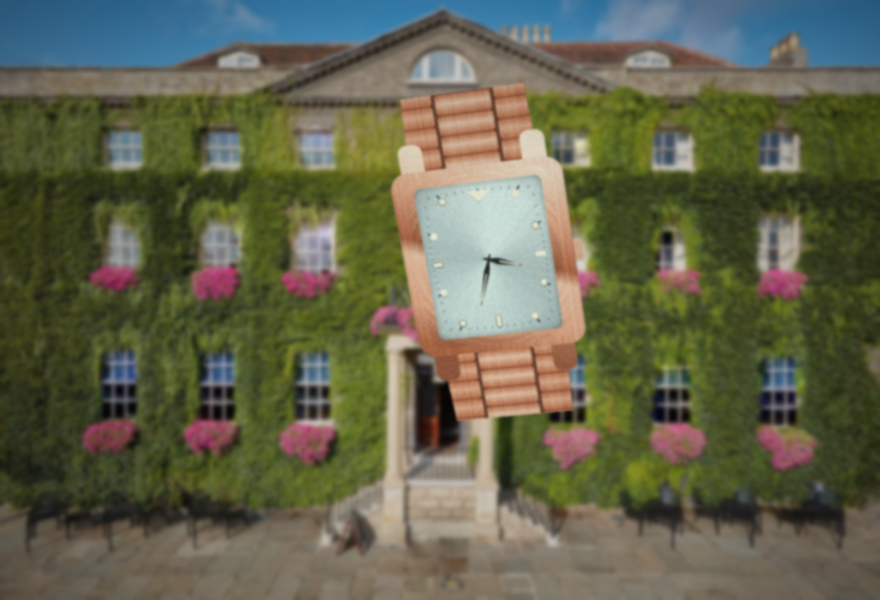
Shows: 3:33
